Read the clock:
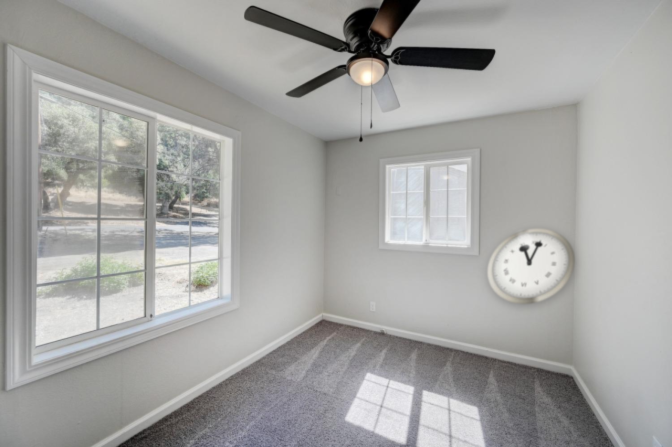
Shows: 11:02
